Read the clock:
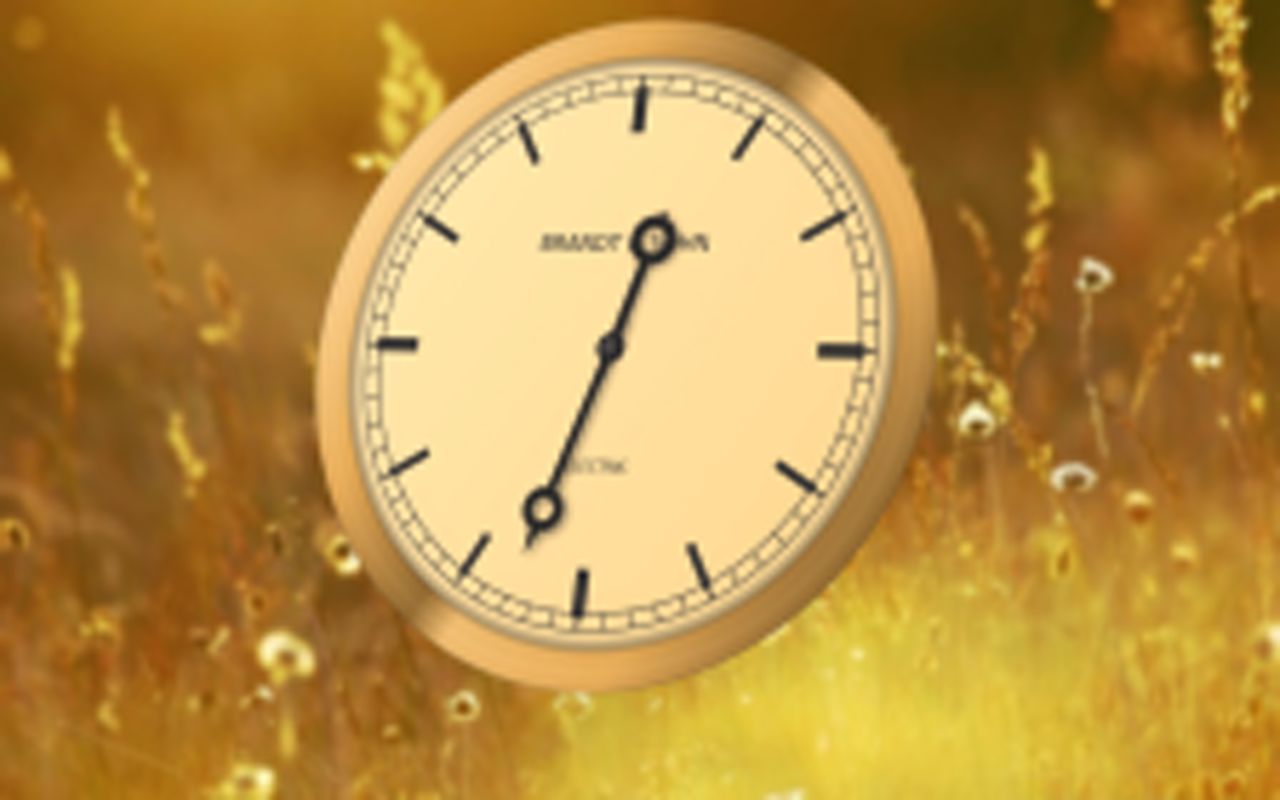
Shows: 12:33
